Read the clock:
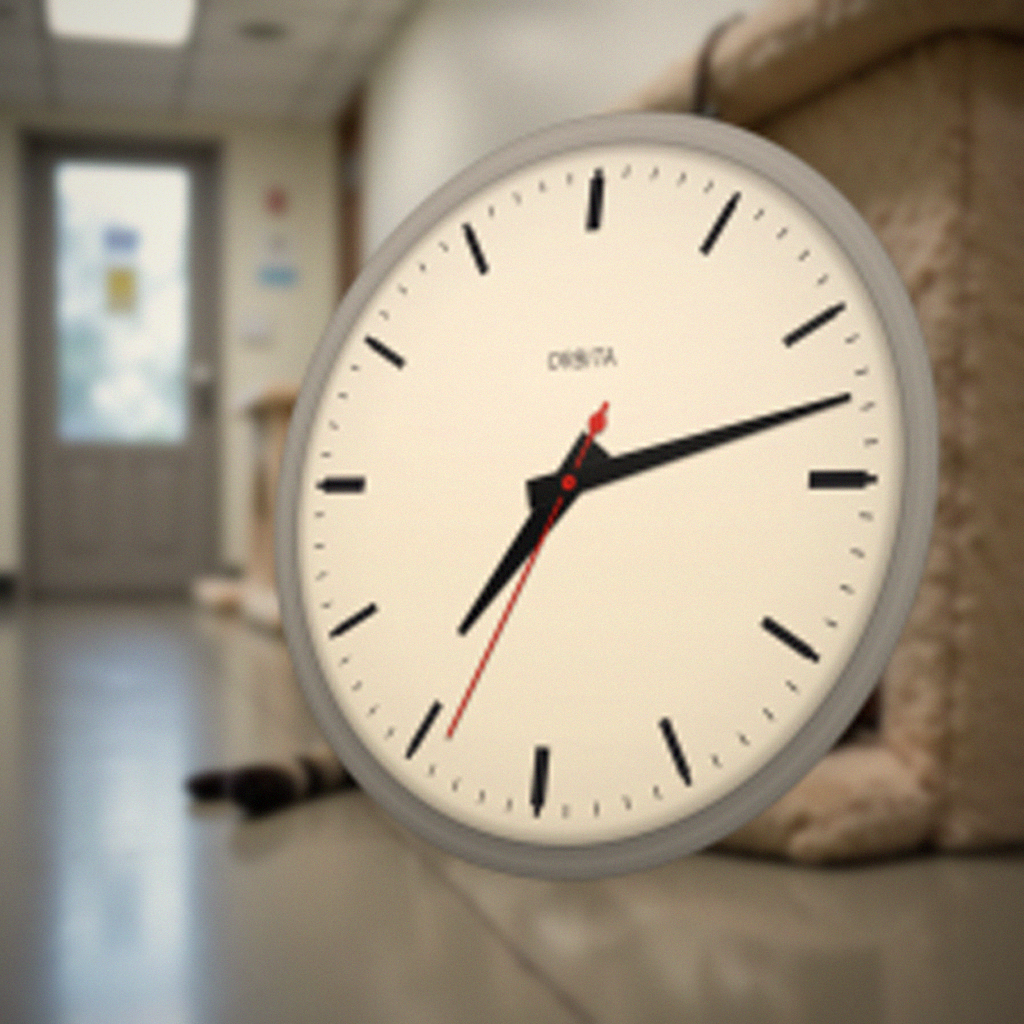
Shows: 7:12:34
